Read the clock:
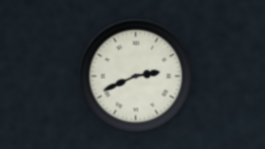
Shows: 2:41
